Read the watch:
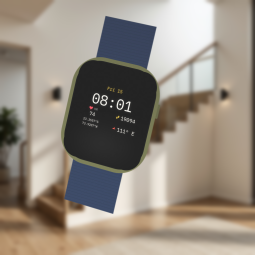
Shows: 8:01
